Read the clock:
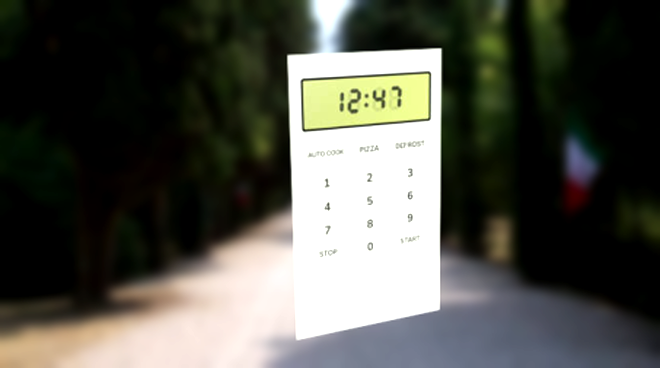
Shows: 12:47
